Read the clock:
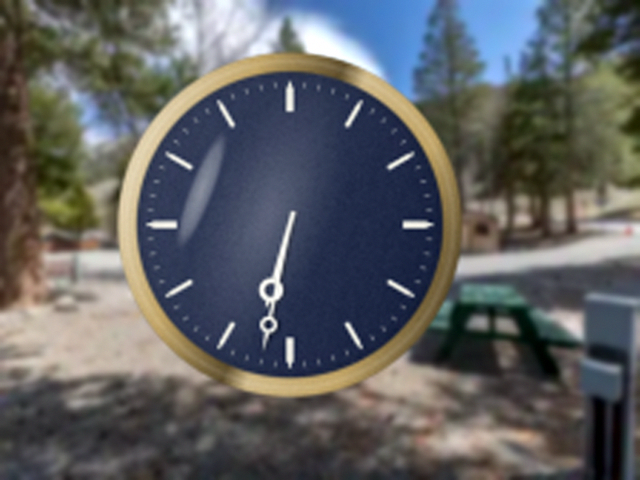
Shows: 6:32
